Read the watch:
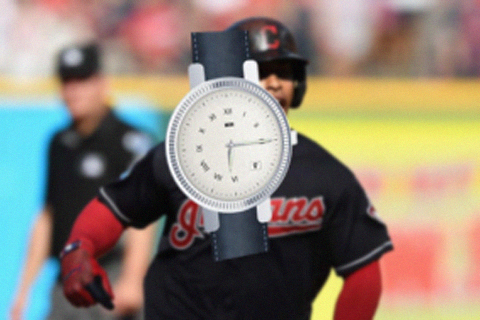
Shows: 6:15
